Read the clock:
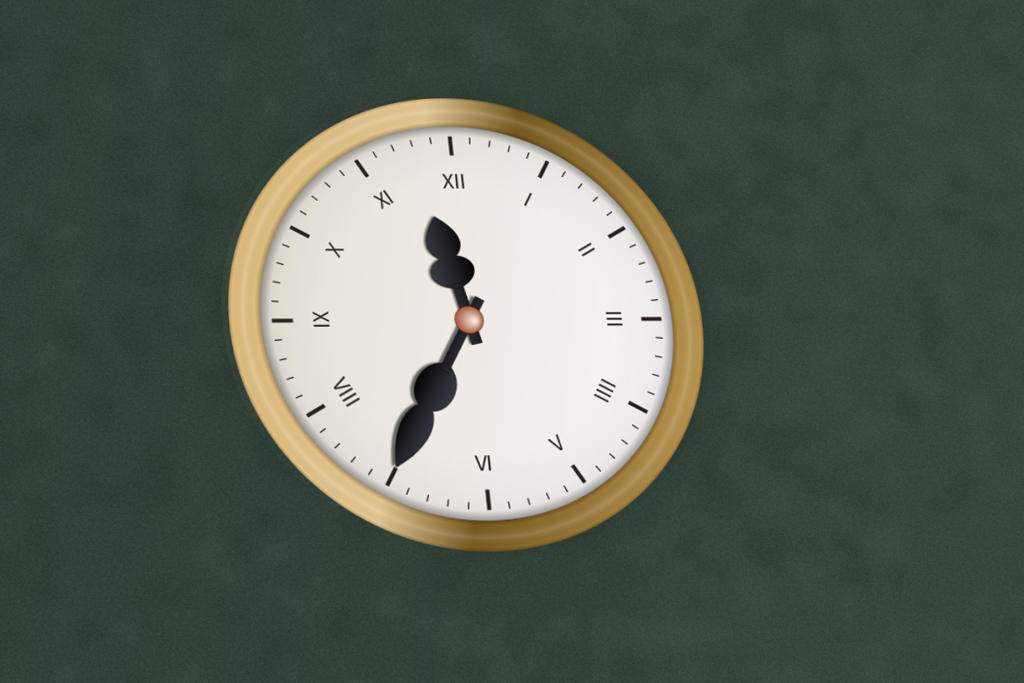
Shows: 11:35
